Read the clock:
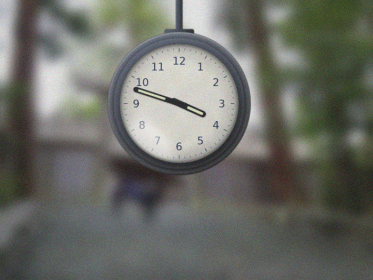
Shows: 3:48
